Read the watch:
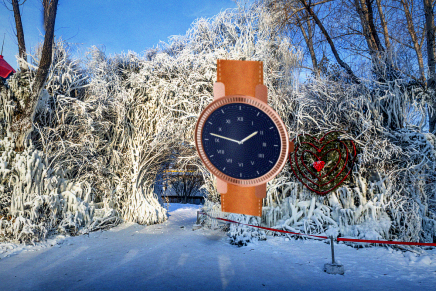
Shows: 1:47
